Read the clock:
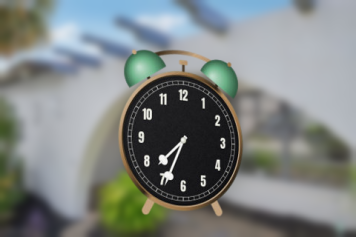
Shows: 7:34
